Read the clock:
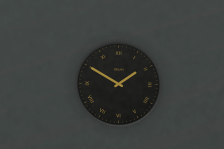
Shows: 1:50
